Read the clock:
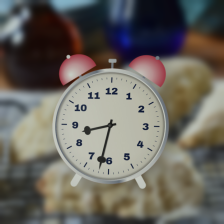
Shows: 8:32
